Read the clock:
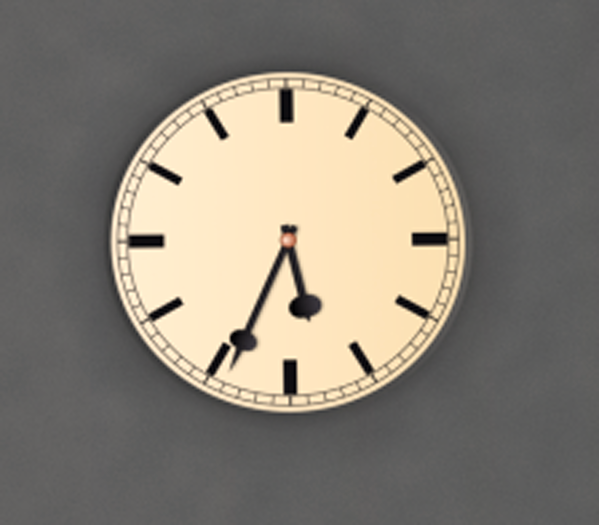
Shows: 5:34
